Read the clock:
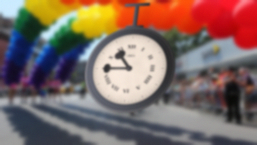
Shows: 10:45
